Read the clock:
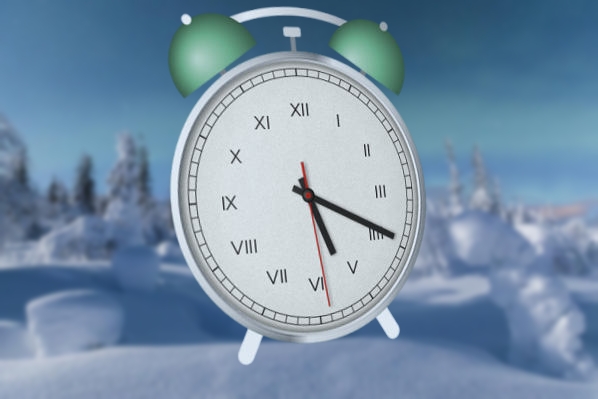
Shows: 5:19:29
